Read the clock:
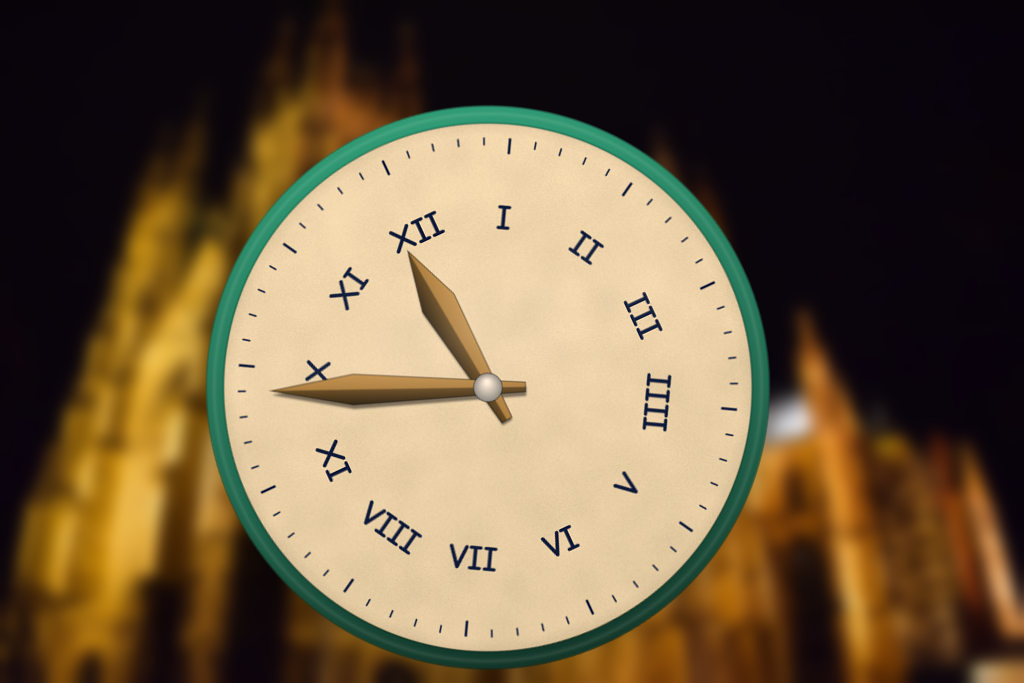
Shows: 11:49
